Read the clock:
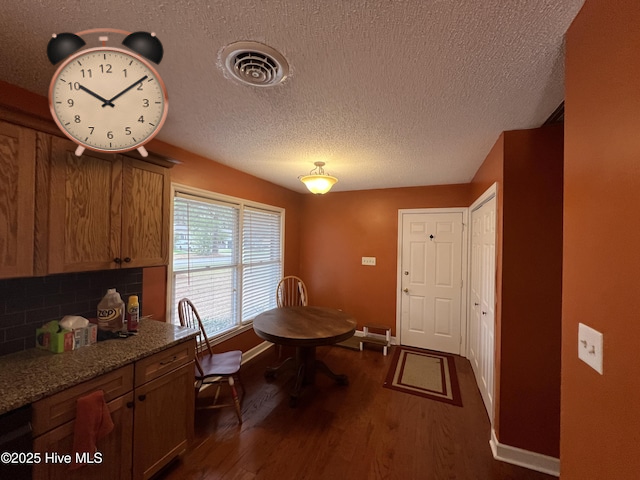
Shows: 10:09
